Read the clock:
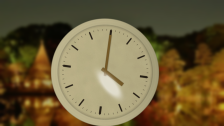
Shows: 4:00
